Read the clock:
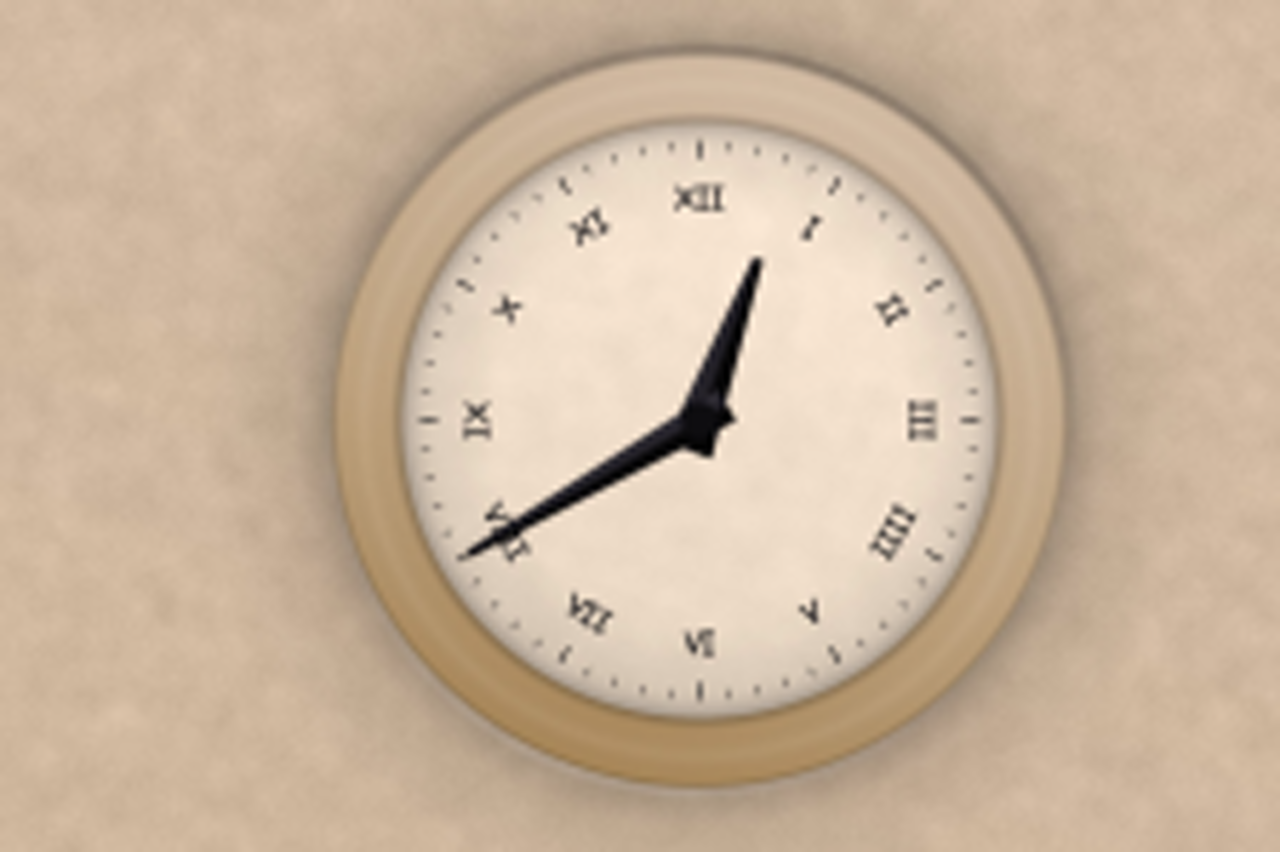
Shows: 12:40
